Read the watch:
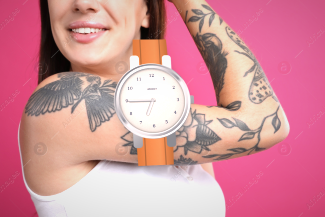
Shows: 6:45
